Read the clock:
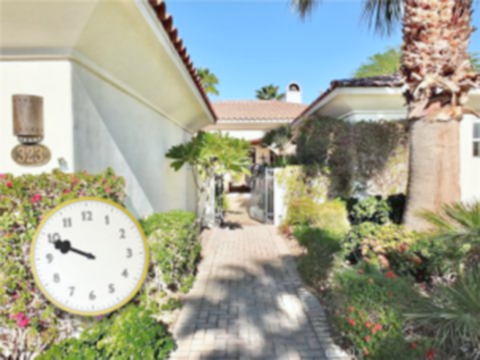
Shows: 9:49
